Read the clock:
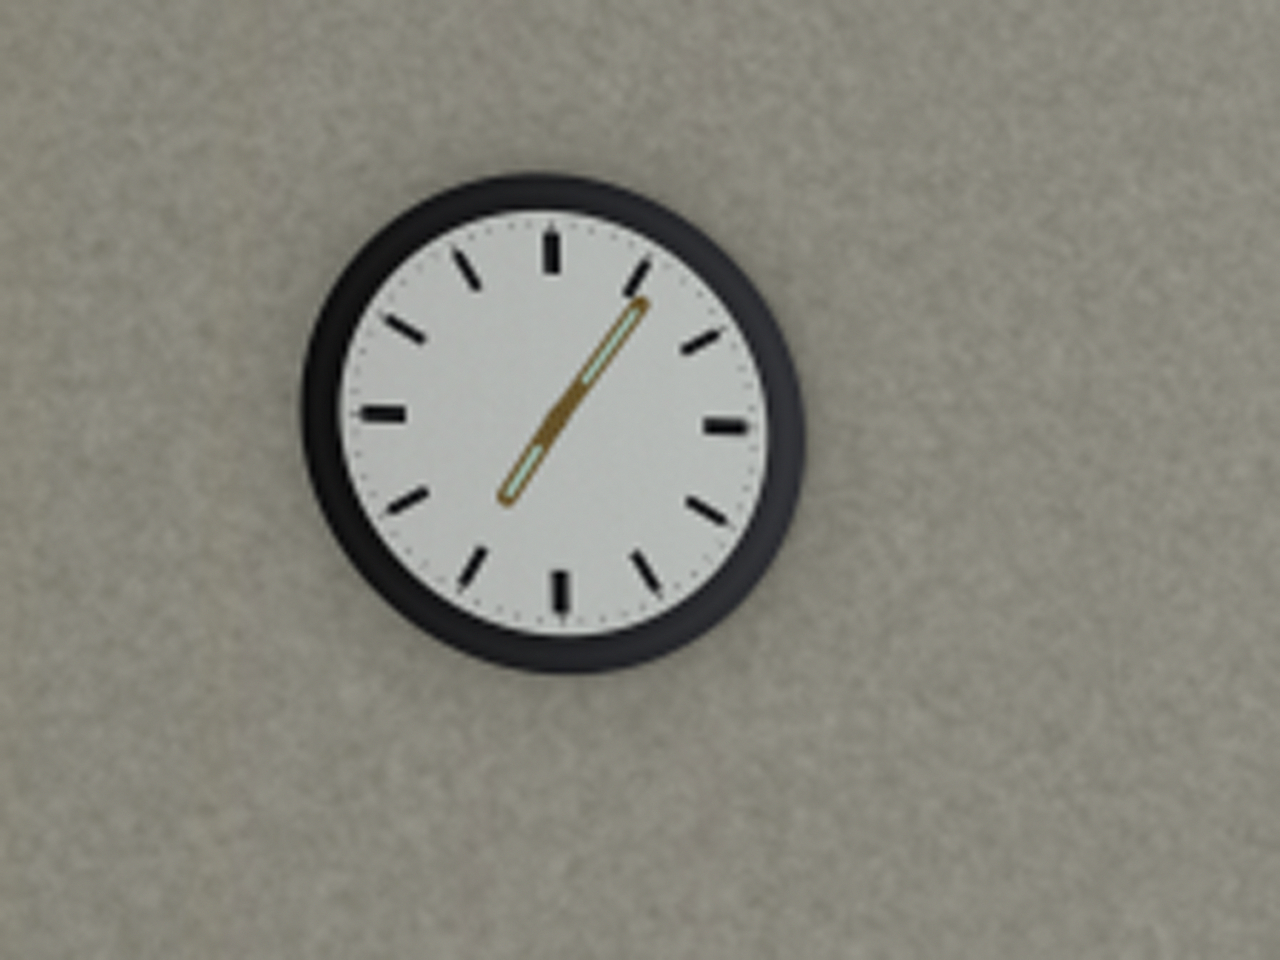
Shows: 7:06
